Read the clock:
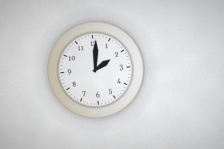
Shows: 2:01
